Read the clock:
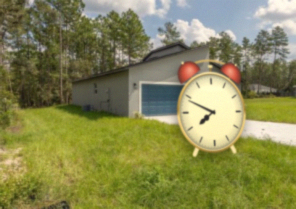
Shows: 7:49
